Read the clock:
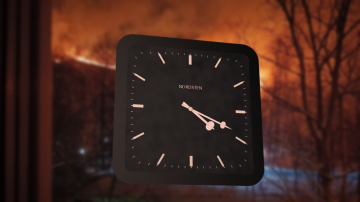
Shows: 4:19
